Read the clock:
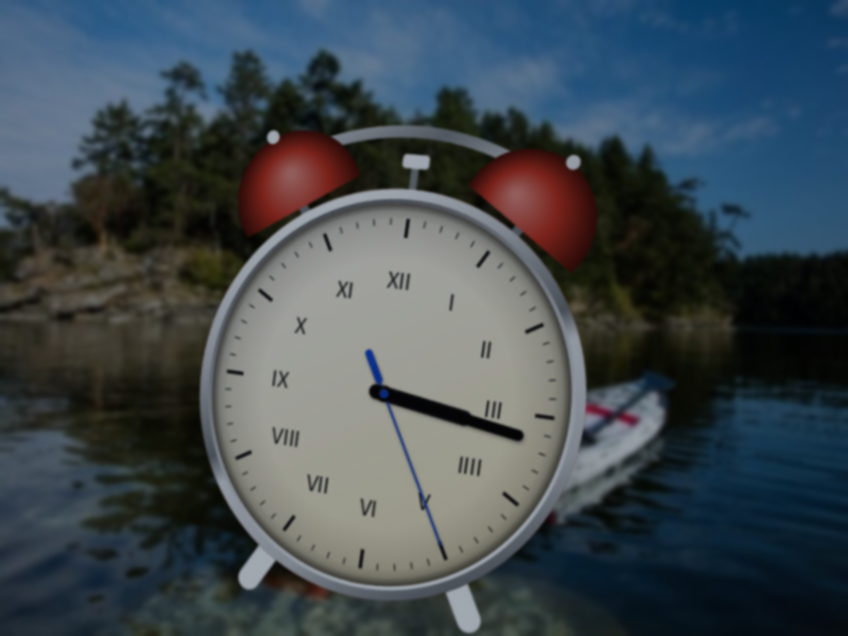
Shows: 3:16:25
